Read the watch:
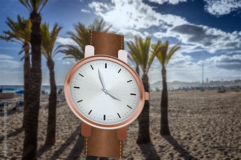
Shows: 3:57
